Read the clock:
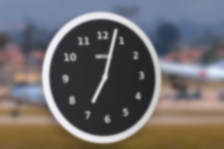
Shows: 7:03
